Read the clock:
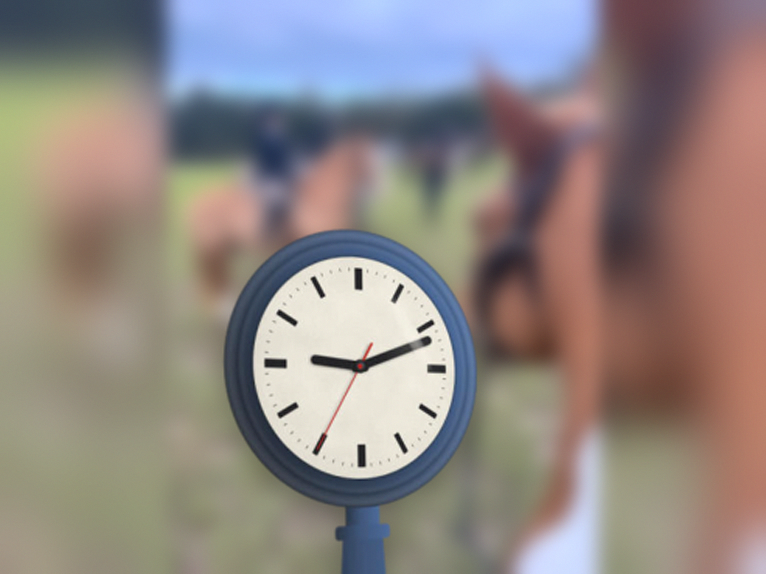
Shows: 9:11:35
